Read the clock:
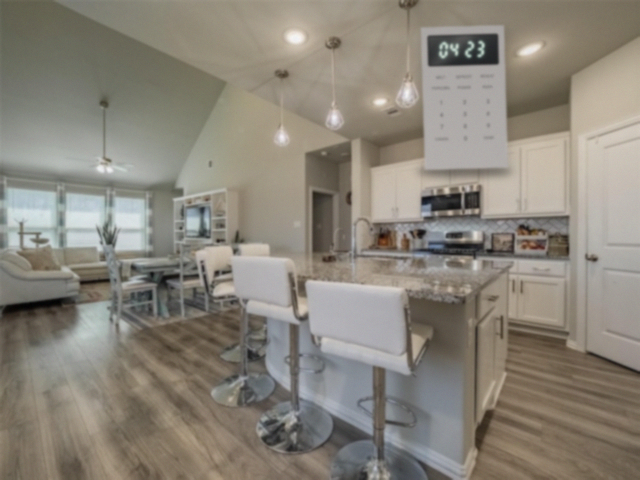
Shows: 4:23
